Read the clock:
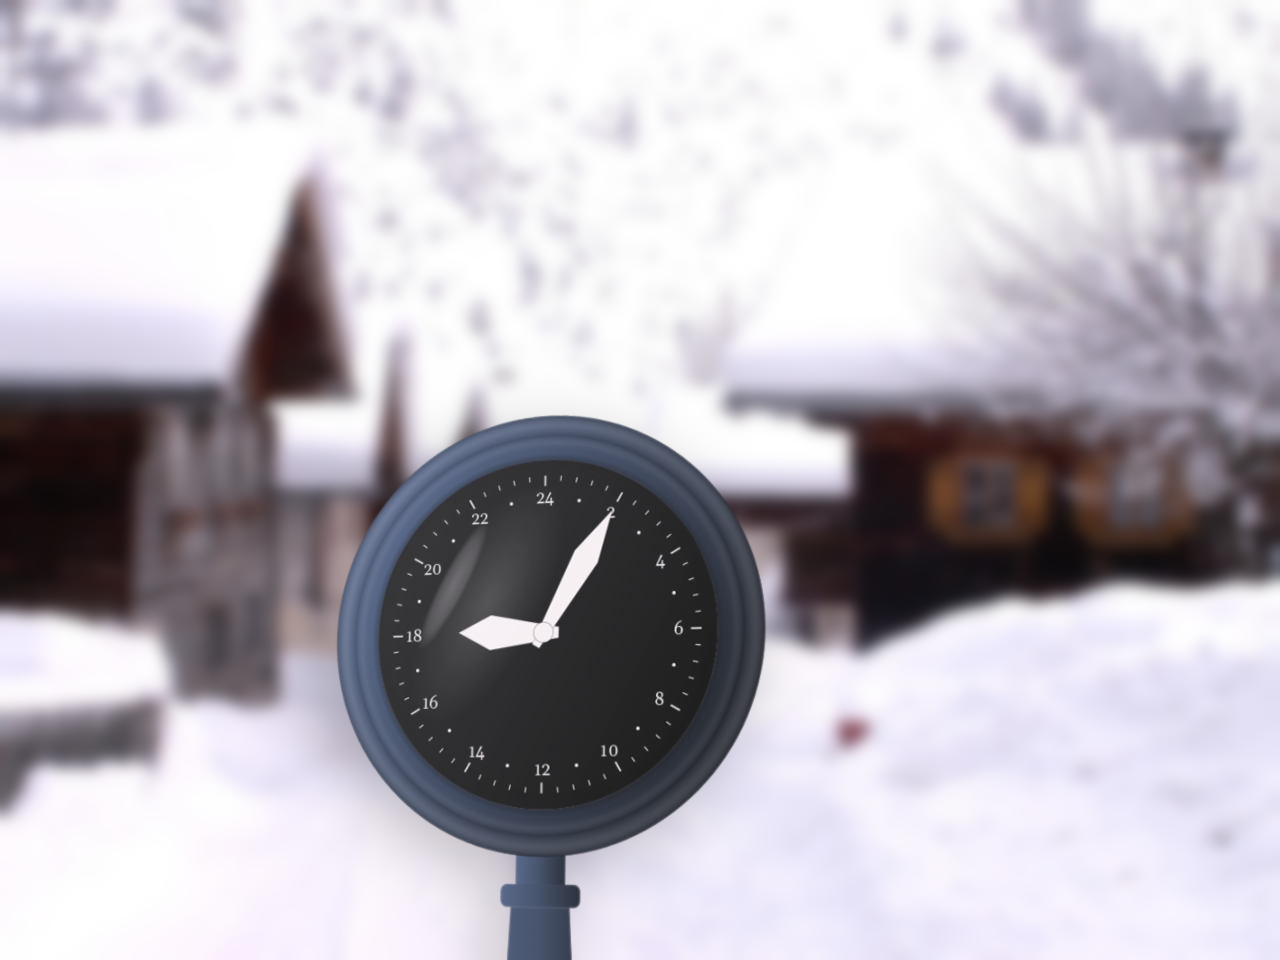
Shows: 18:05
